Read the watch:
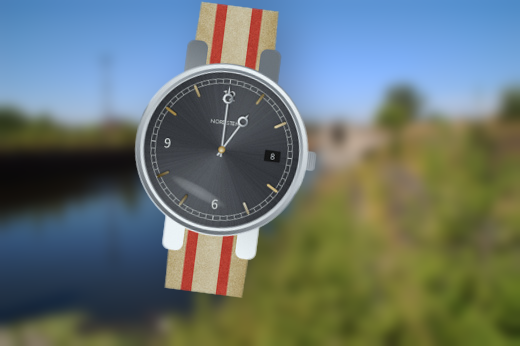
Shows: 1:00
